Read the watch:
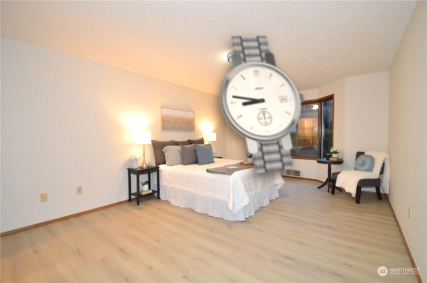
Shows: 8:47
